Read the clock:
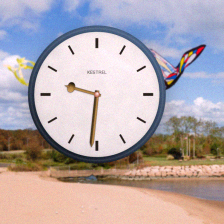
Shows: 9:31
